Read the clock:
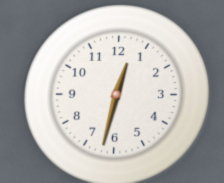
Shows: 12:32
